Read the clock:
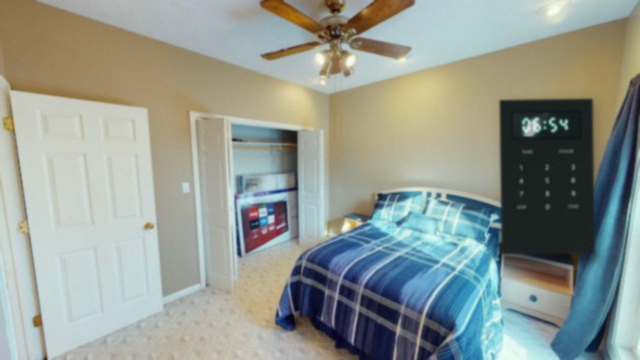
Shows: 6:54
